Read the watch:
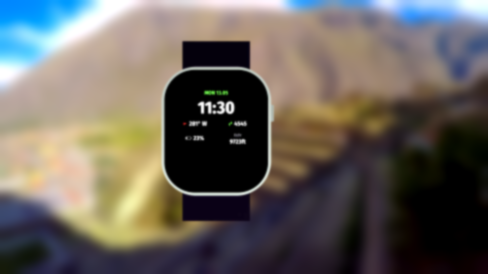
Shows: 11:30
